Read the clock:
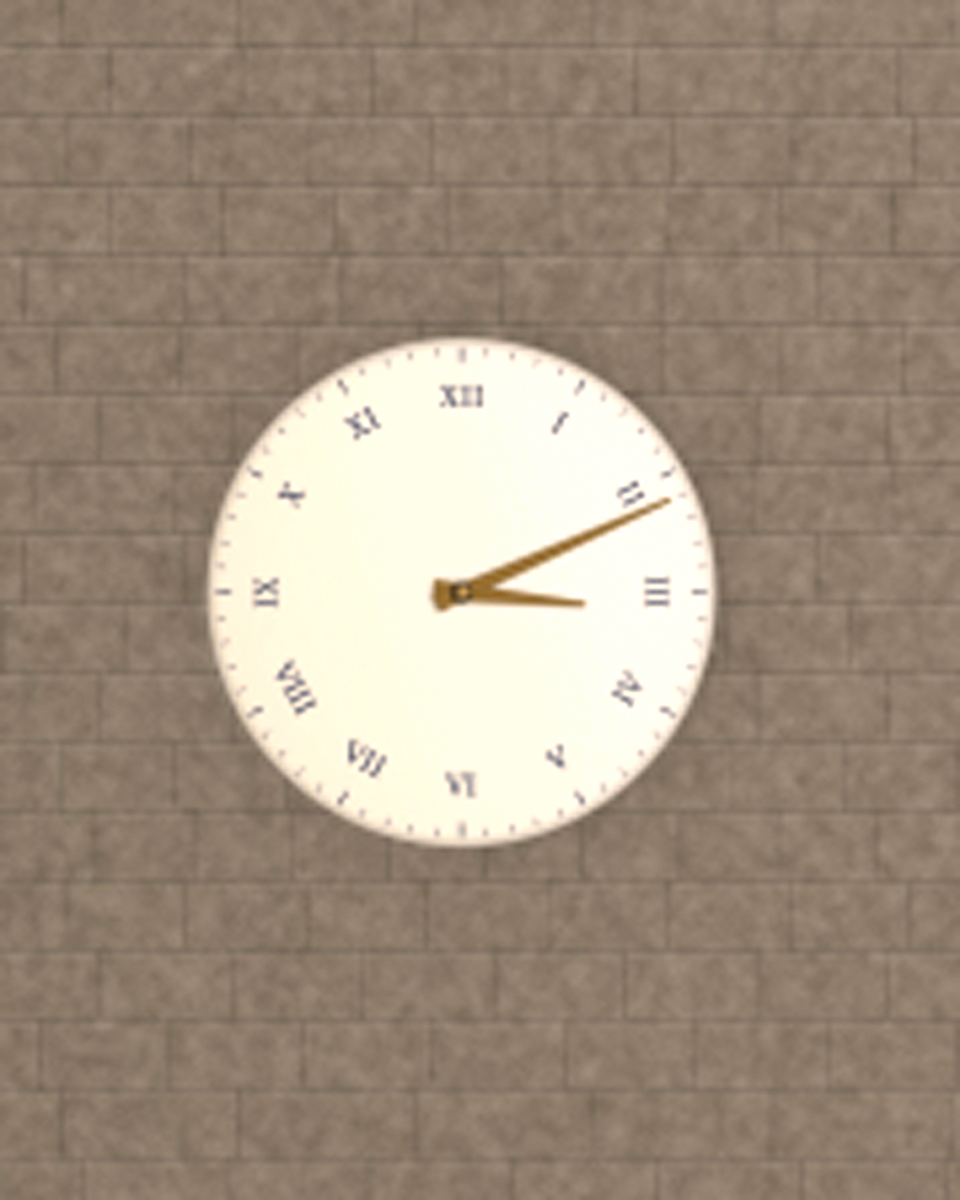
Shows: 3:11
